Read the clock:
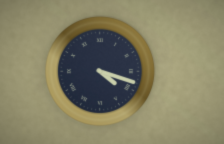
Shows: 4:18
